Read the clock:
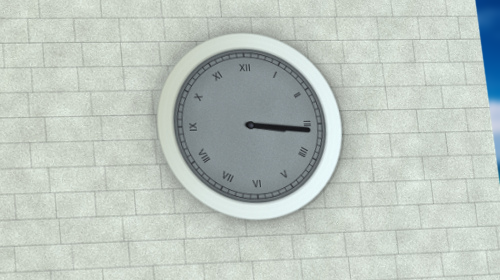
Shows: 3:16
